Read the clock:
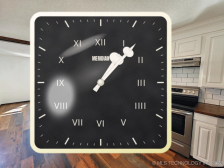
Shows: 1:07
